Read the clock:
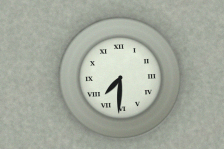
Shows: 7:31
